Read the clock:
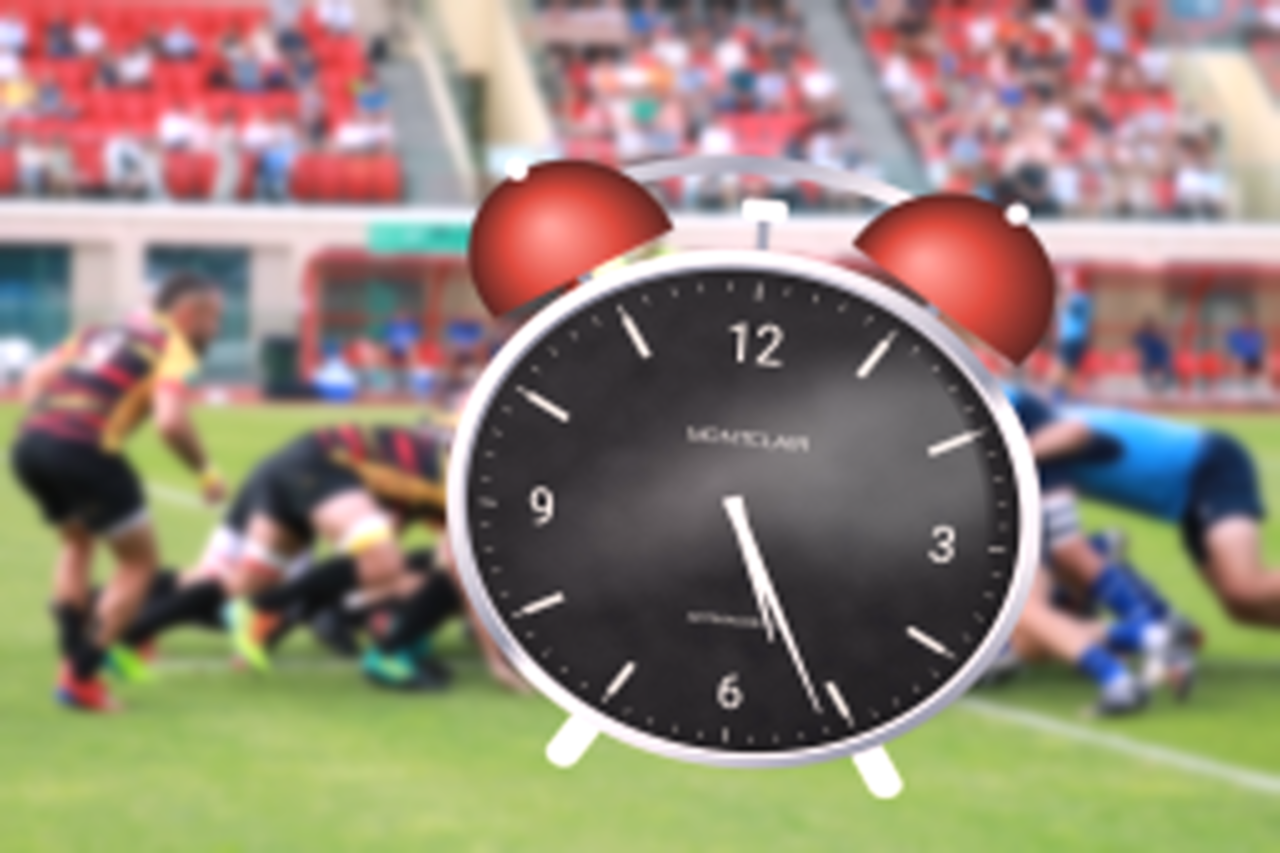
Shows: 5:26
